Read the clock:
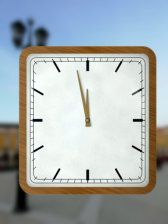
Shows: 11:58
